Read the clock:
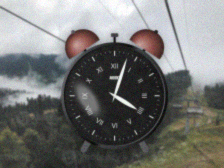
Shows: 4:03
